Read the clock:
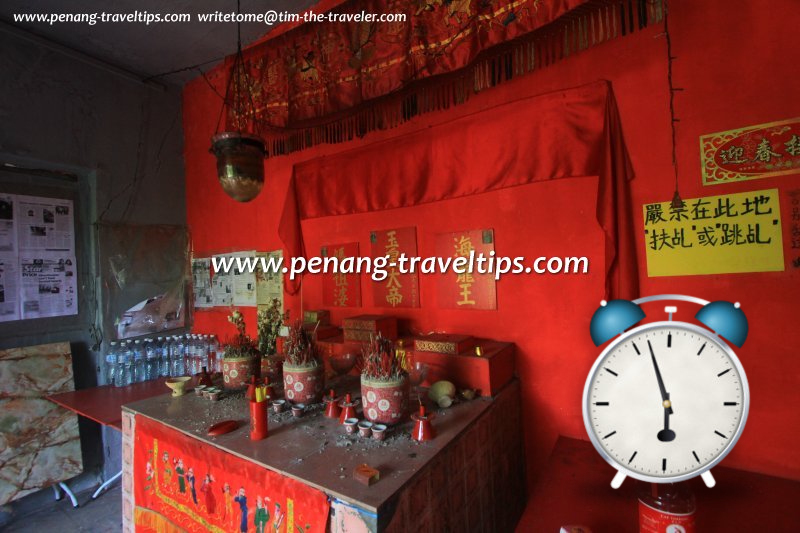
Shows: 5:57
